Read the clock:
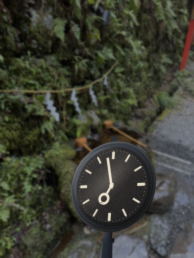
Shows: 6:58
